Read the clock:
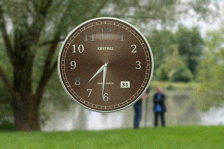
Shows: 7:31
